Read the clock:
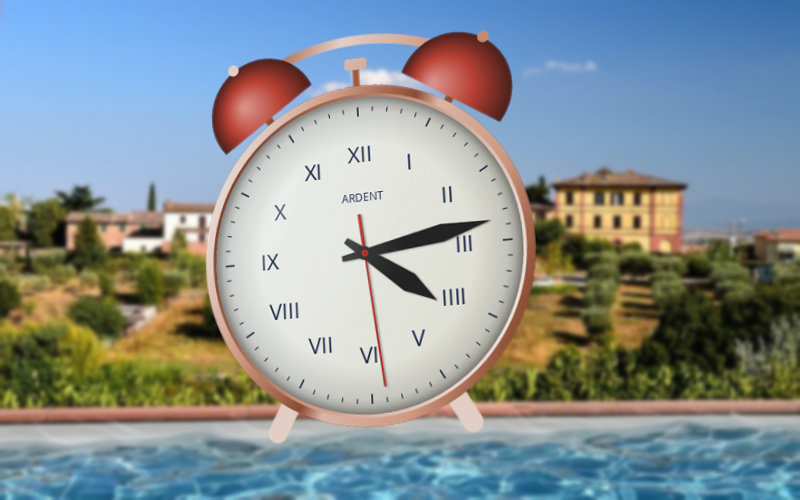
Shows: 4:13:29
